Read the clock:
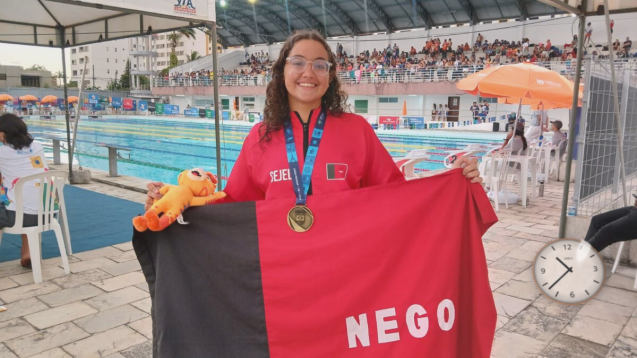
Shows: 10:38
